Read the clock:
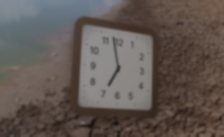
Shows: 6:58
